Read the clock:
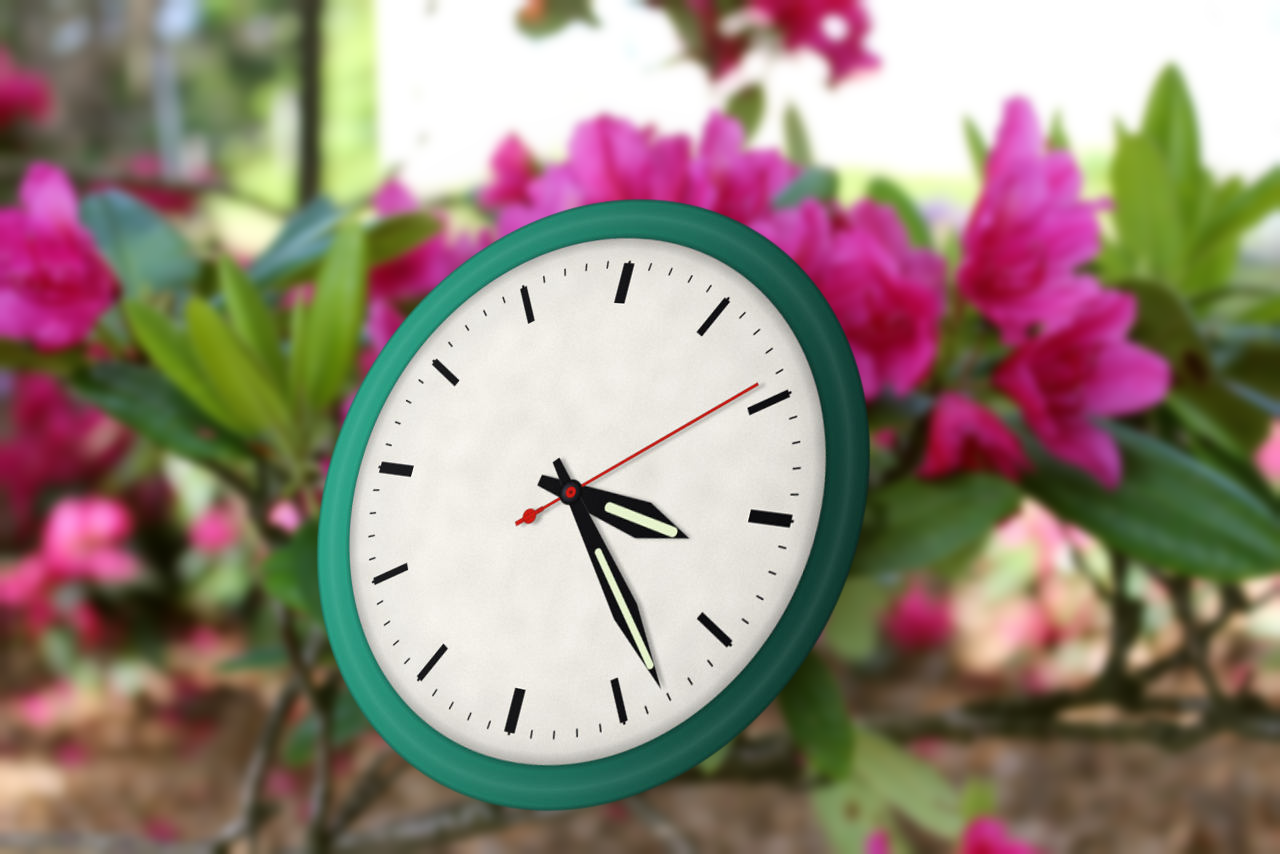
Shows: 3:23:09
